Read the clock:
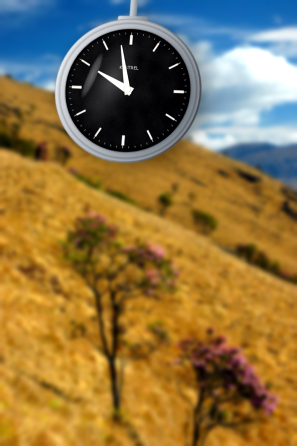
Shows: 9:58
